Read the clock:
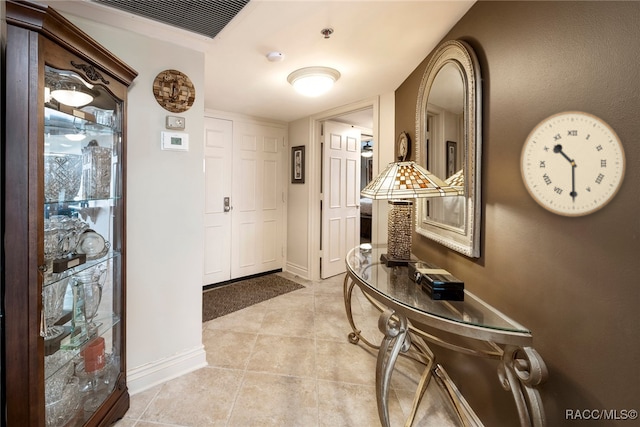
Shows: 10:30
